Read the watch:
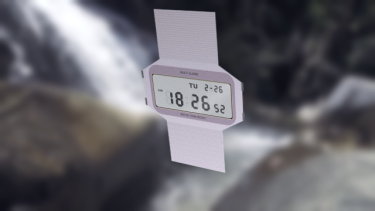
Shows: 18:26:52
